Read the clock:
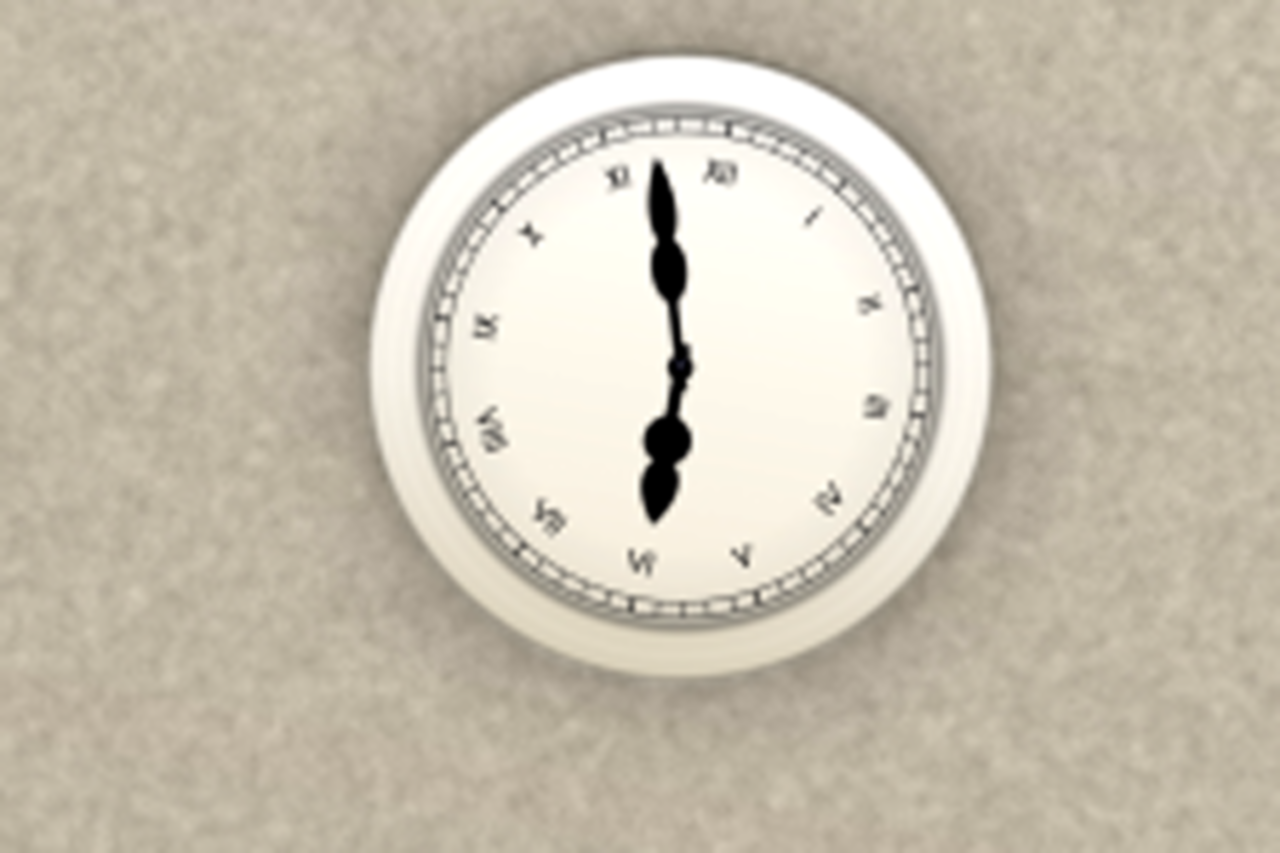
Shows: 5:57
